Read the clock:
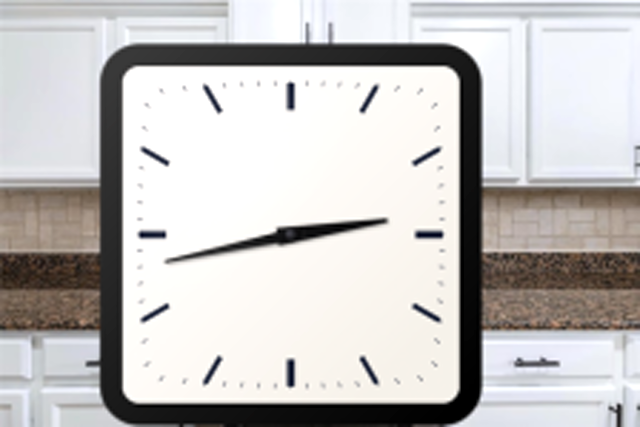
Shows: 2:43
